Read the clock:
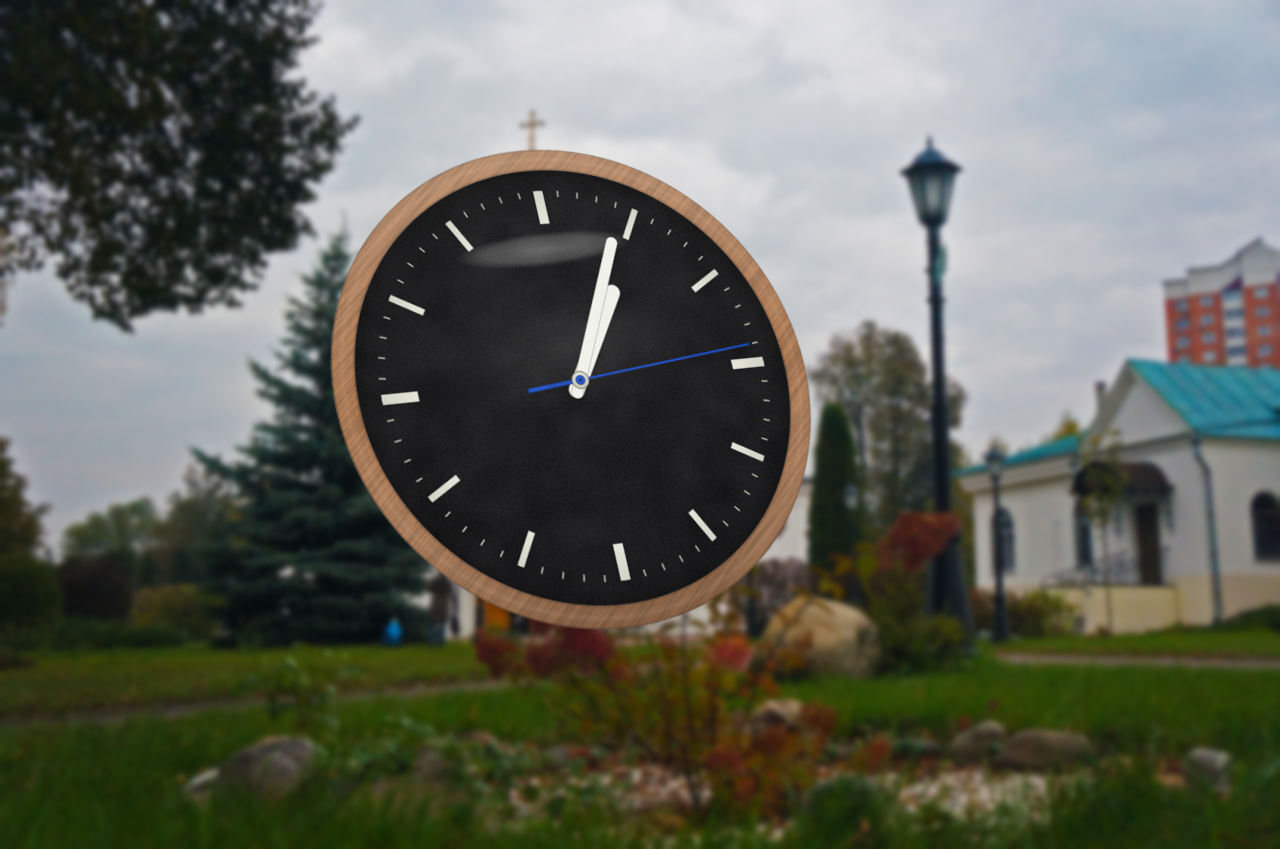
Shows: 1:04:14
